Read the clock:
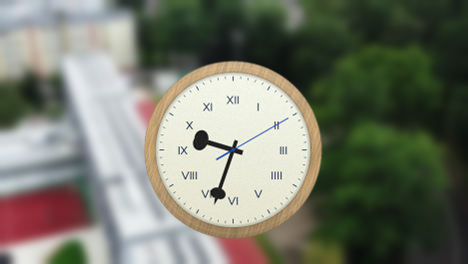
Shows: 9:33:10
